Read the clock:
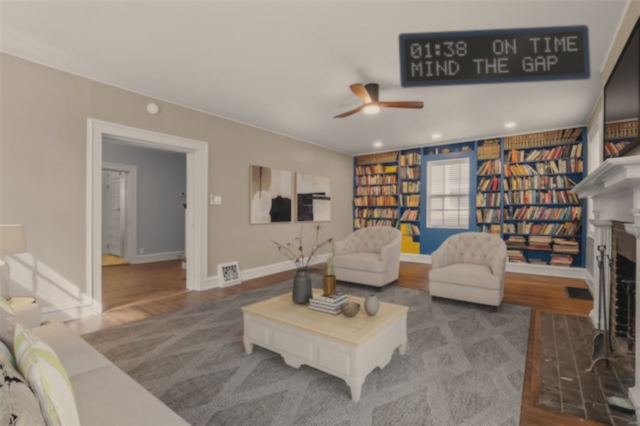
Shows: 1:38
